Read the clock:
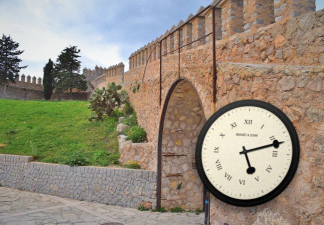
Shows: 5:12
